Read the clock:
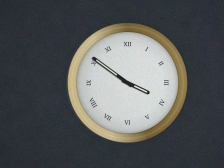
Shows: 3:51
